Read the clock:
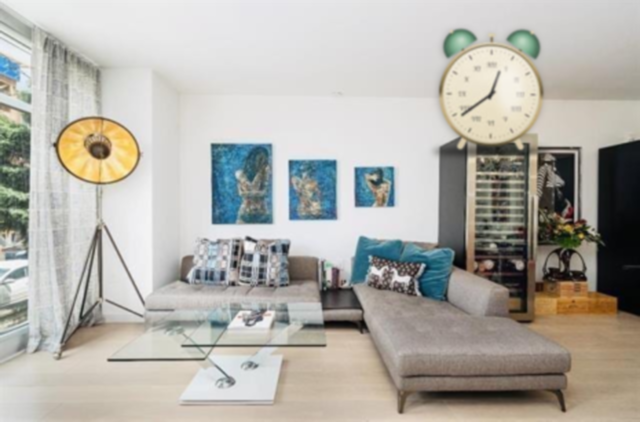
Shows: 12:39
